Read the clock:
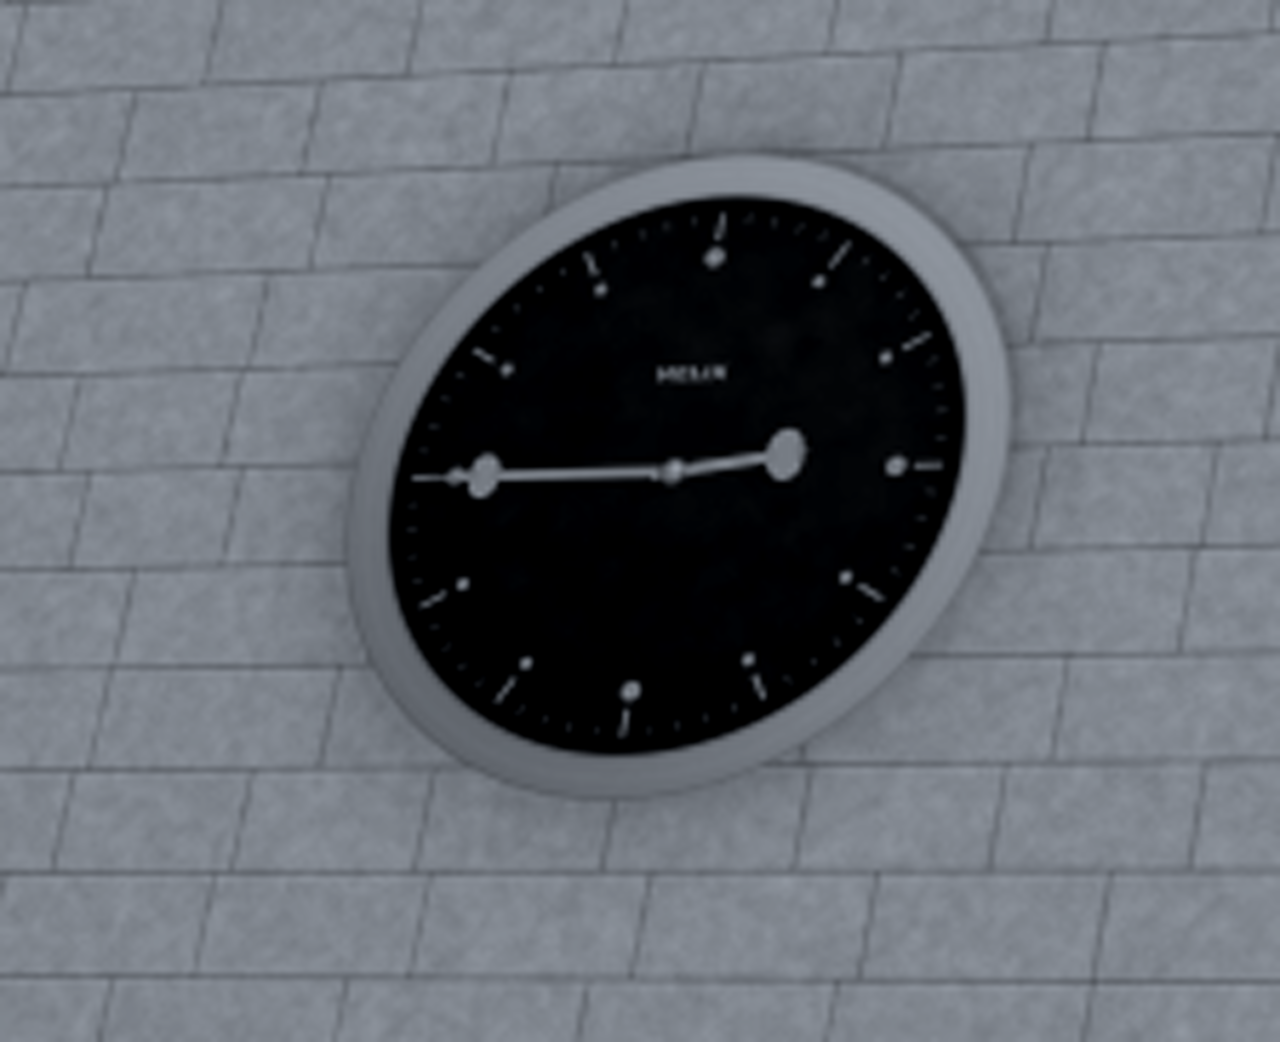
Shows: 2:45
